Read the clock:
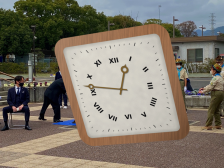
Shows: 12:47
